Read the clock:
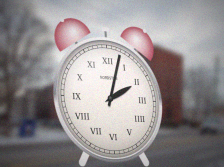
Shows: 2:03
